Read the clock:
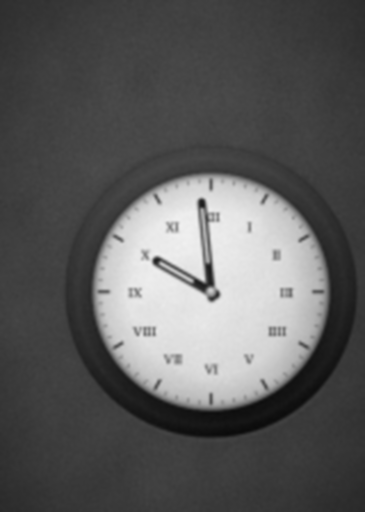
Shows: 9:59
